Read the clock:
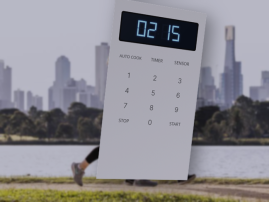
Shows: 2:15
